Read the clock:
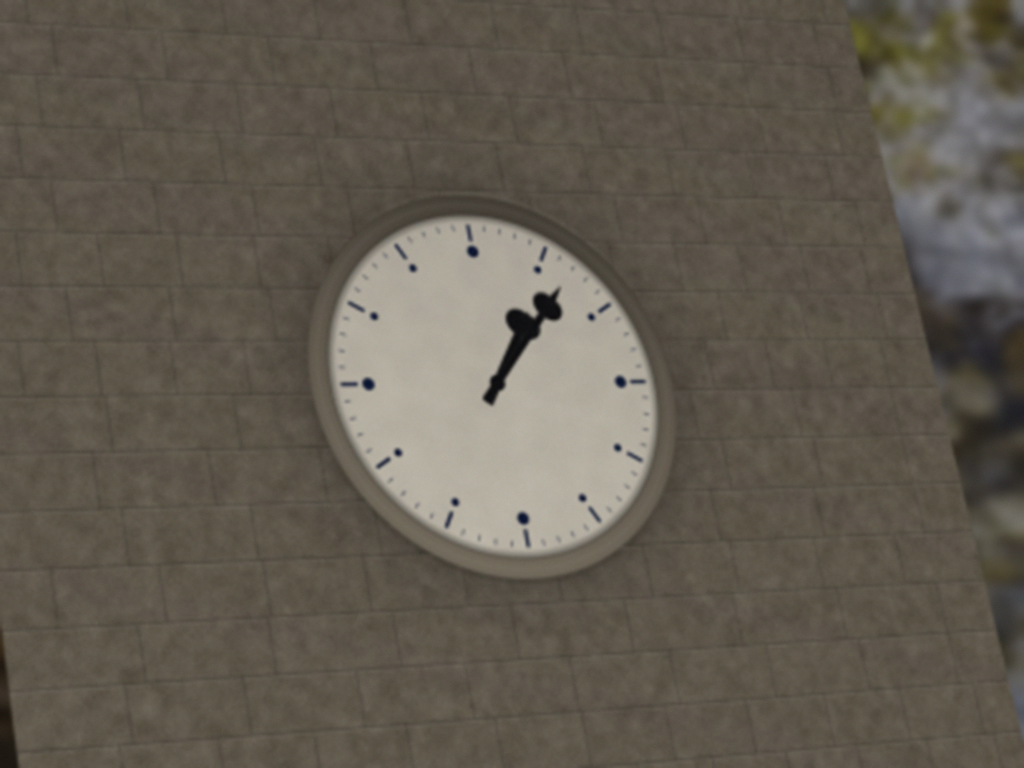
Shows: 1:07
